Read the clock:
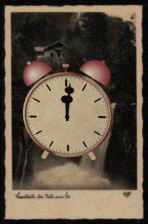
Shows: 12:01
